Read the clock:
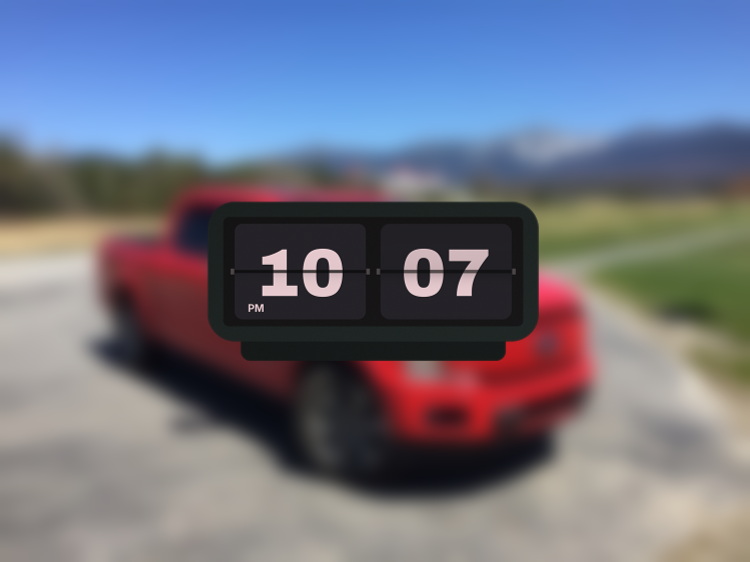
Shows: 10:07
